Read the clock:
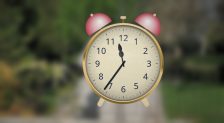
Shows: 11:36
